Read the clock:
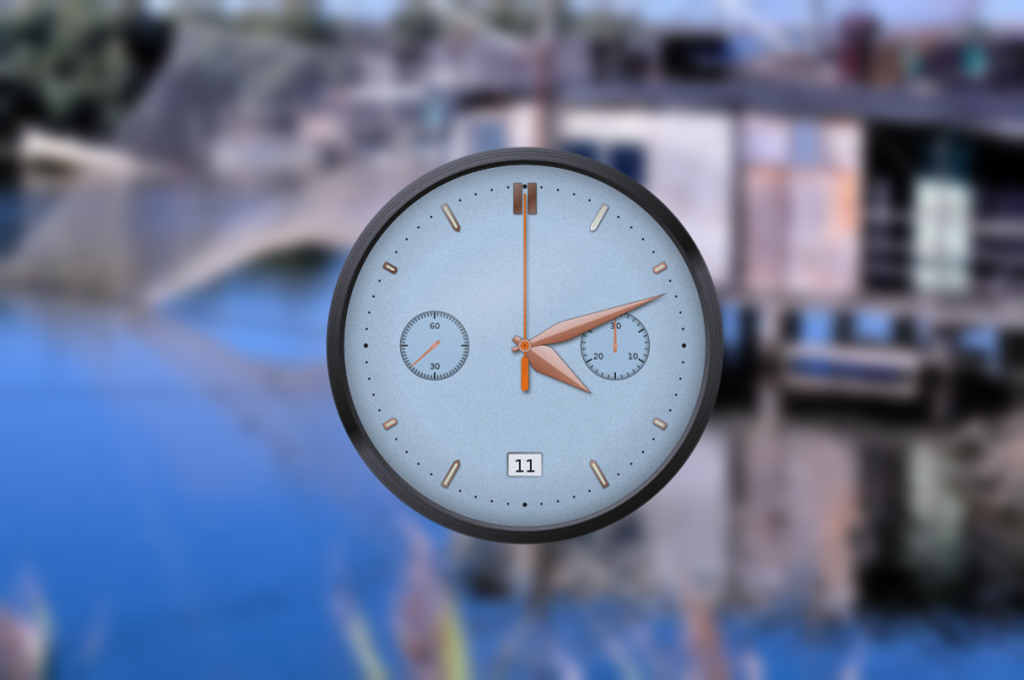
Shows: 4:11:38
